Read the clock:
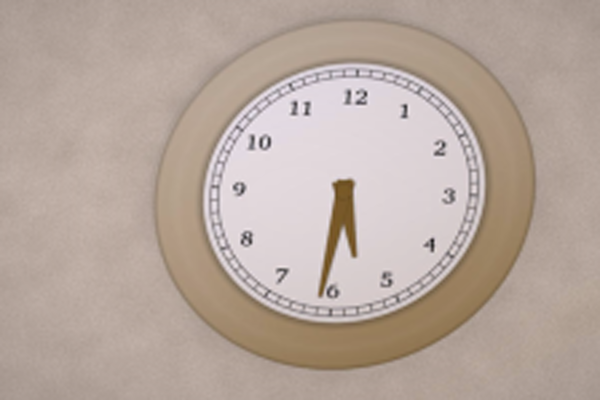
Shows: 5:31
